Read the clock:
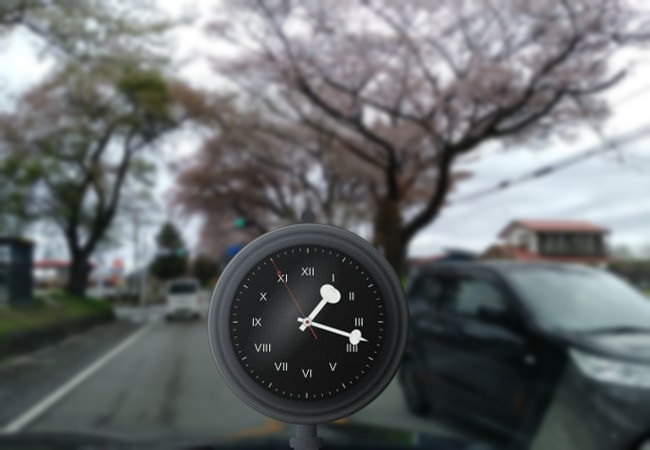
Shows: 1:17:55
